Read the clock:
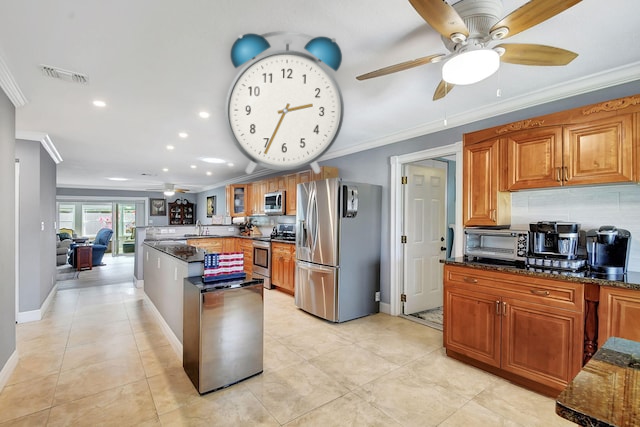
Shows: 2:34
